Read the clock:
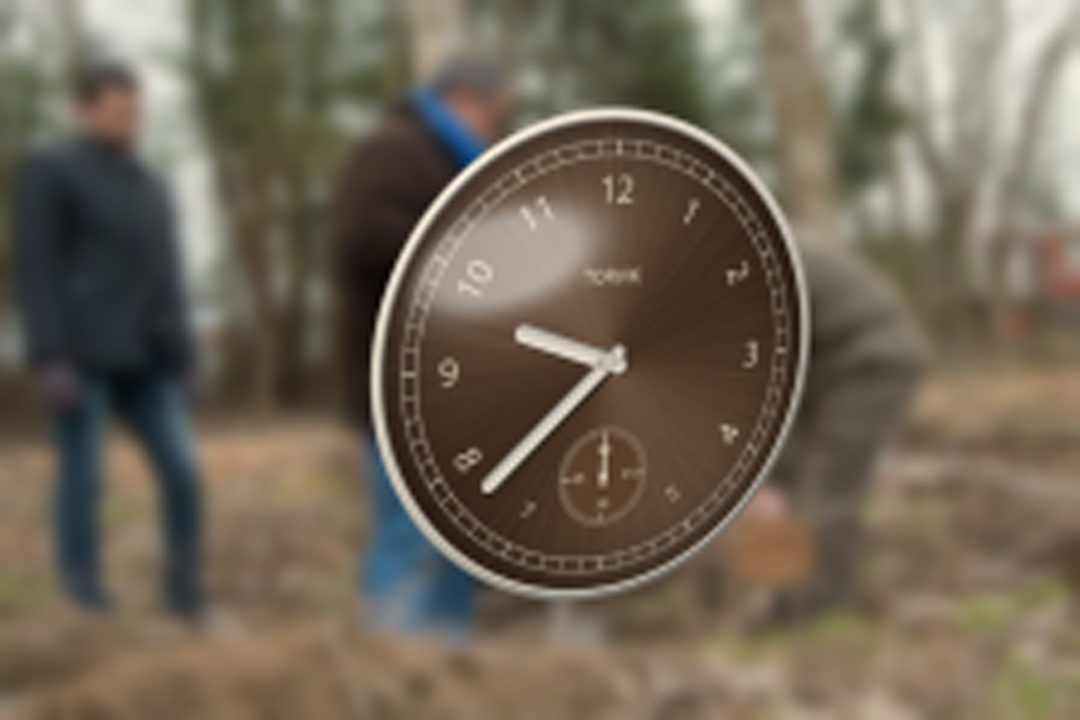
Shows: 9:38
